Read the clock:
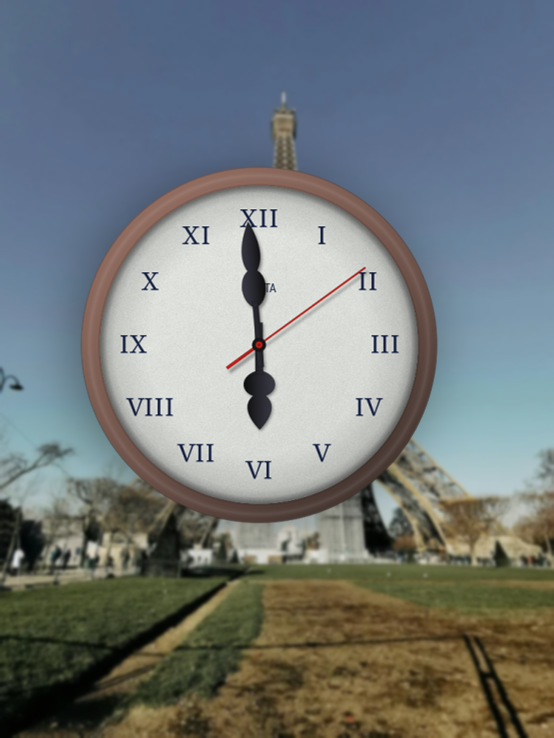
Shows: 5:59:09
